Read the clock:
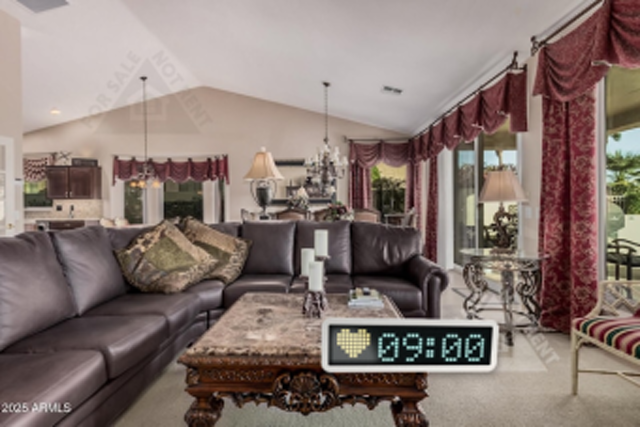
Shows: 9:00
